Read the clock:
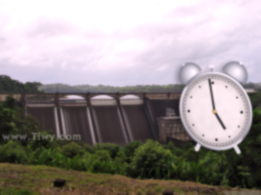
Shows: 4:59
